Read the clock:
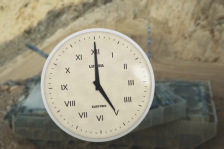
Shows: 5:00
